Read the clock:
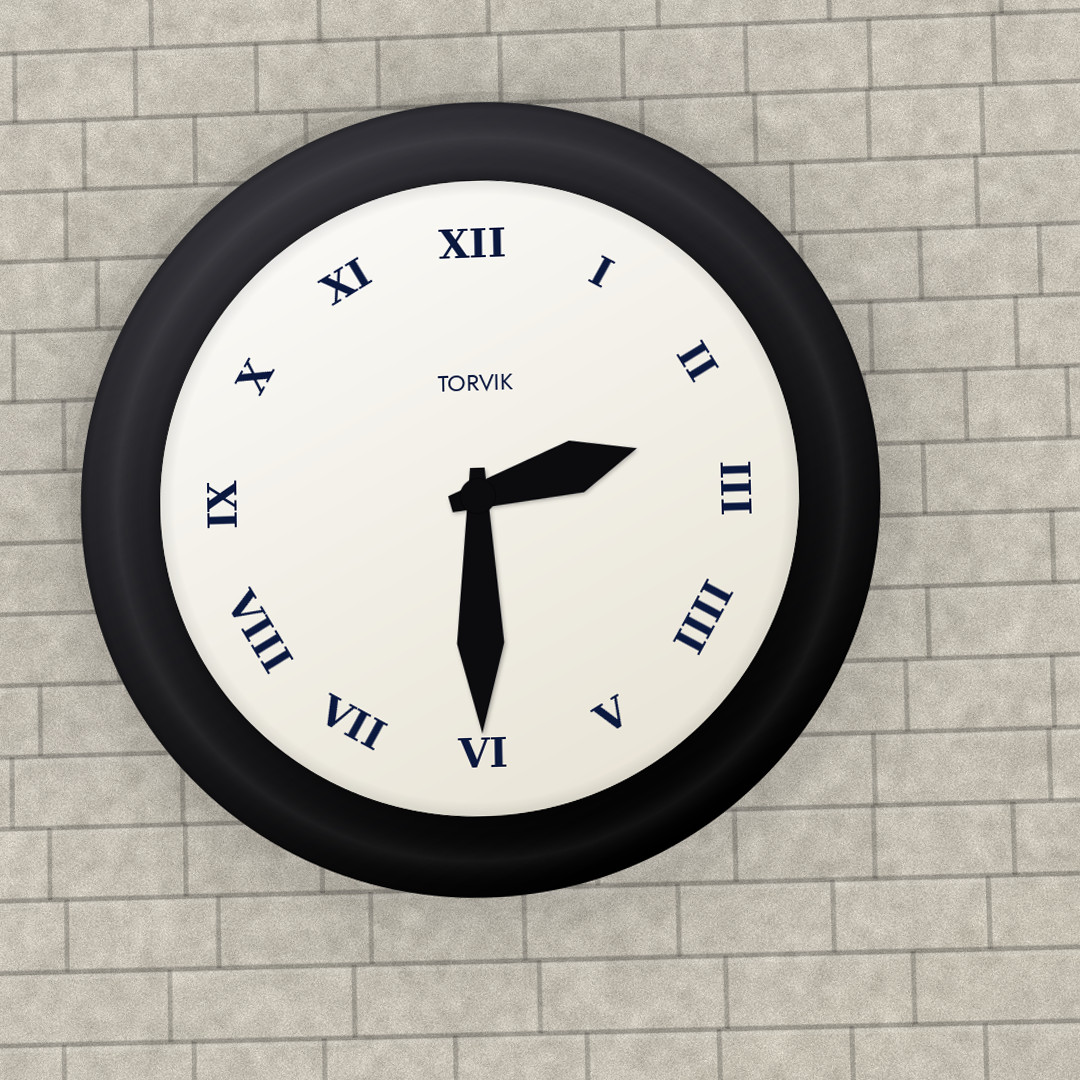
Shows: 2:30
